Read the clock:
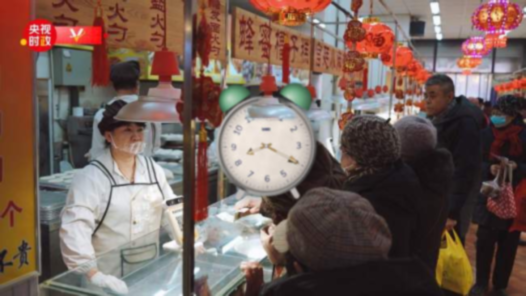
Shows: 8:20
